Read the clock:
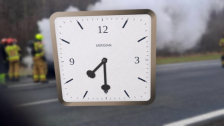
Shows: 7:30
